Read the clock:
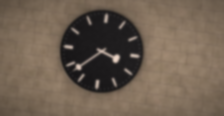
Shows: 3:38
